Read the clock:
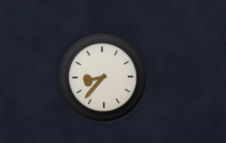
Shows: 8:37
